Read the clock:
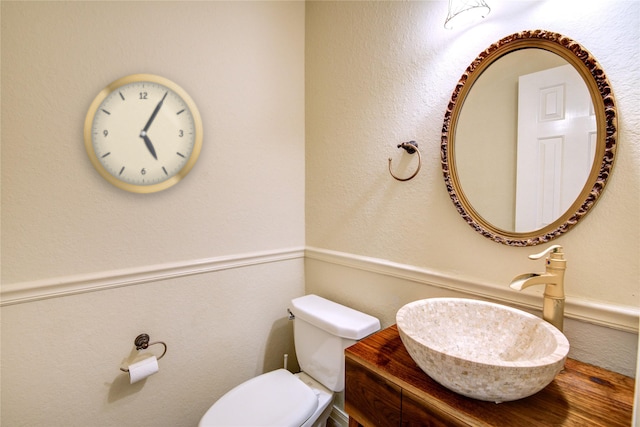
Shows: 5:05
